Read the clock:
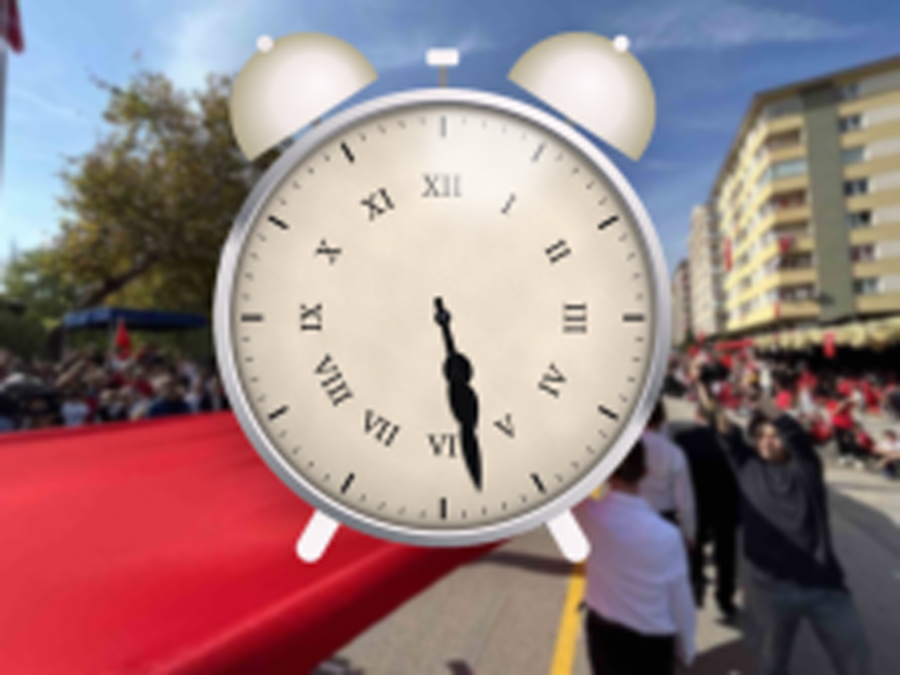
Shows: 5:28
